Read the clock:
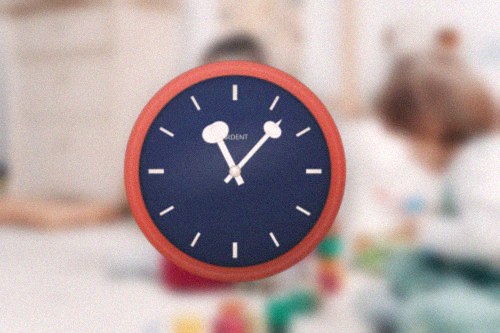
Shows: 11:07
